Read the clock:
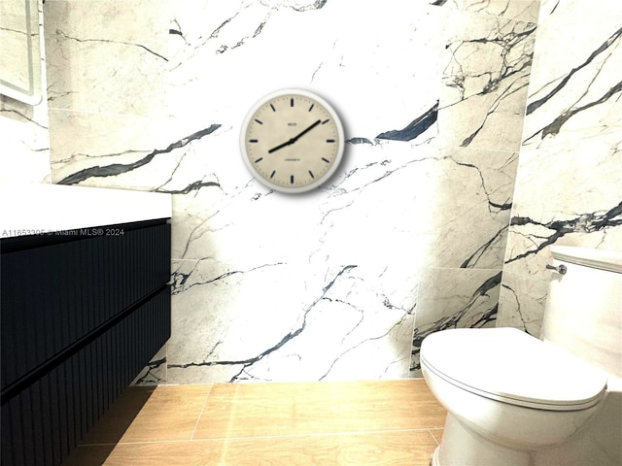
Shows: 8:09
